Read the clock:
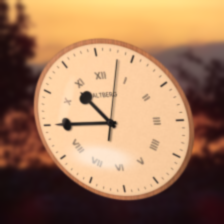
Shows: 10:45:03
